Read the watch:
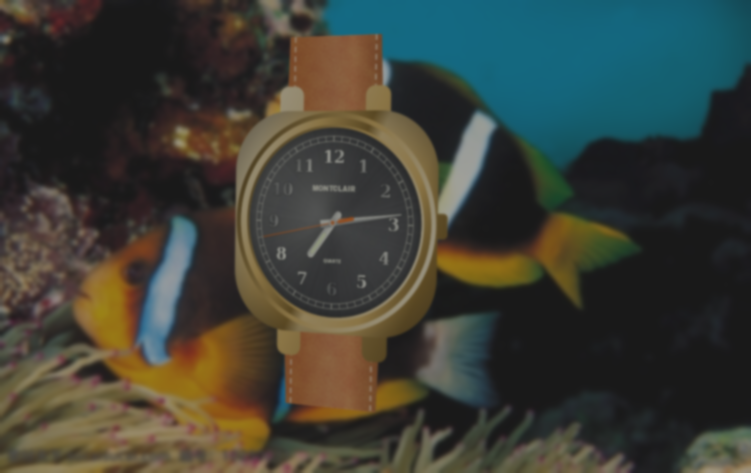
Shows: 7:13:43
